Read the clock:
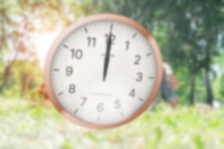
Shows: 12:00
